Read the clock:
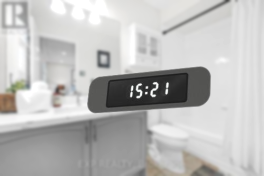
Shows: 15:21
